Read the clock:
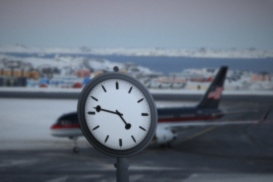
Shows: 4:47
